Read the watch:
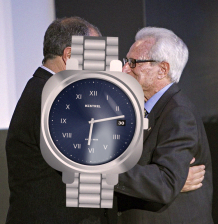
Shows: 6:13
